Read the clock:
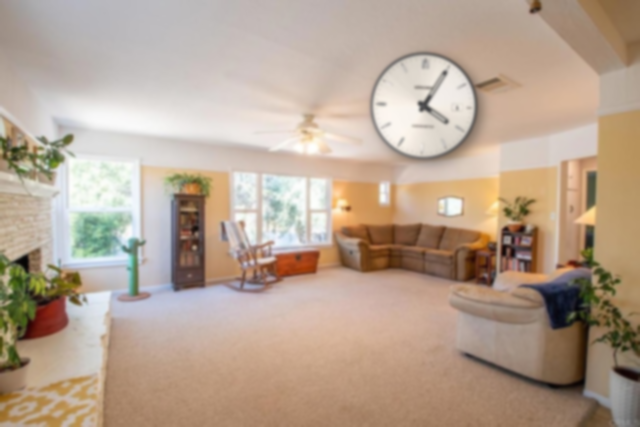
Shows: 4:05
